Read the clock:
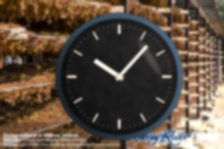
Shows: 10:07
